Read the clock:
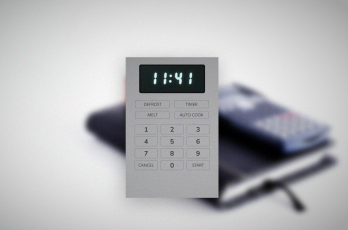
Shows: 11:41
